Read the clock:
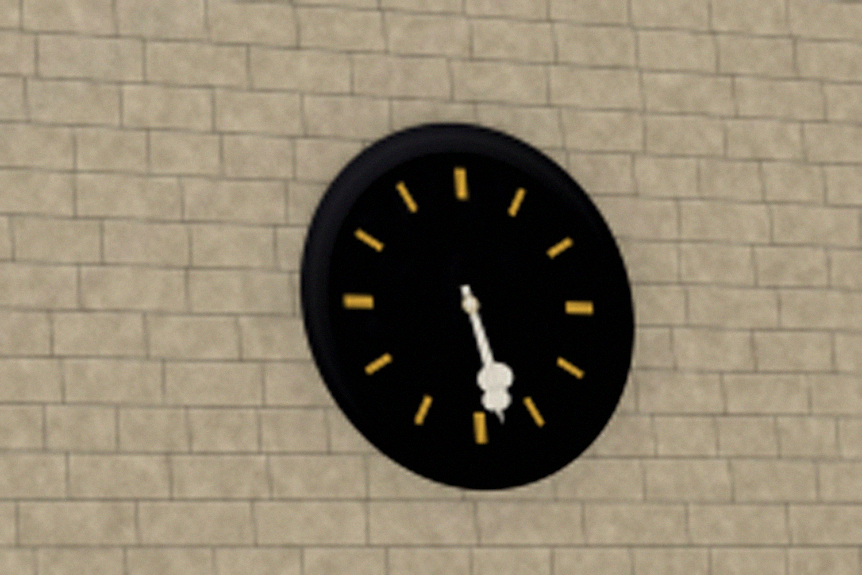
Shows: 5:28
